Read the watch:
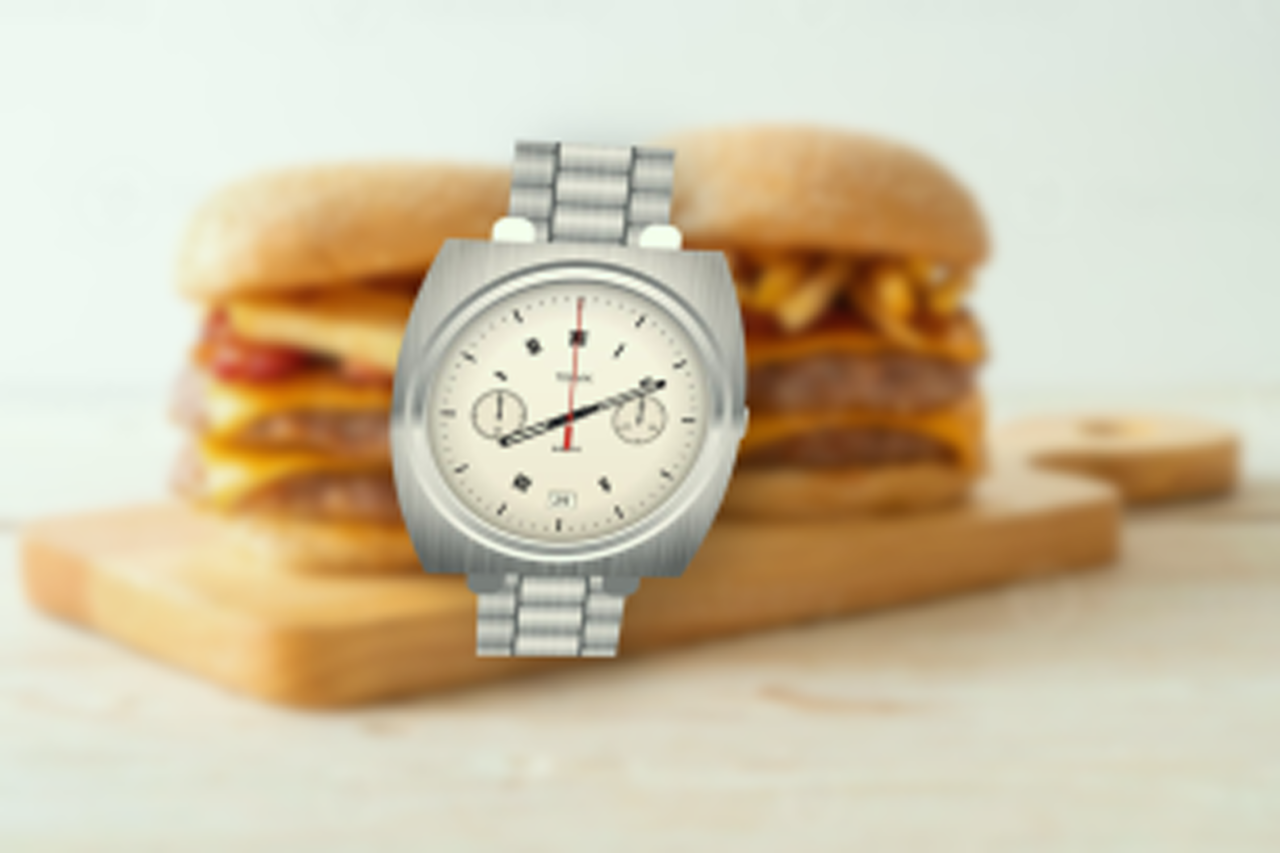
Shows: 8:11
